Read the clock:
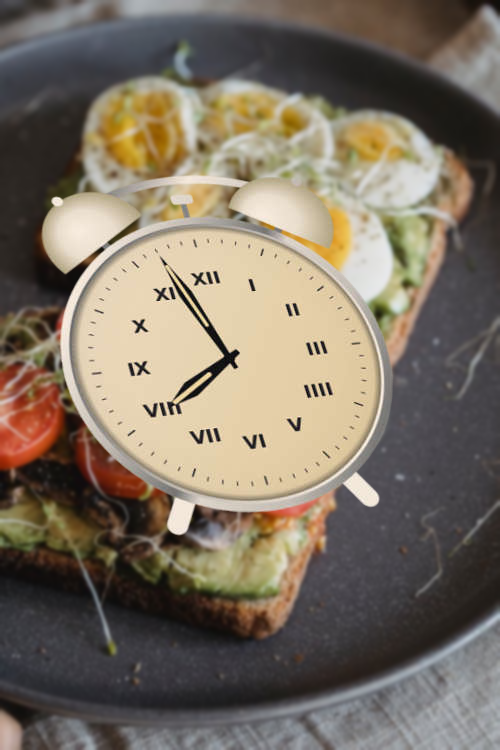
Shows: 7:57
